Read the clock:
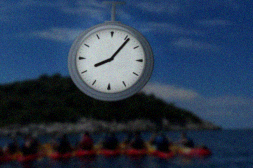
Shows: 8:06
